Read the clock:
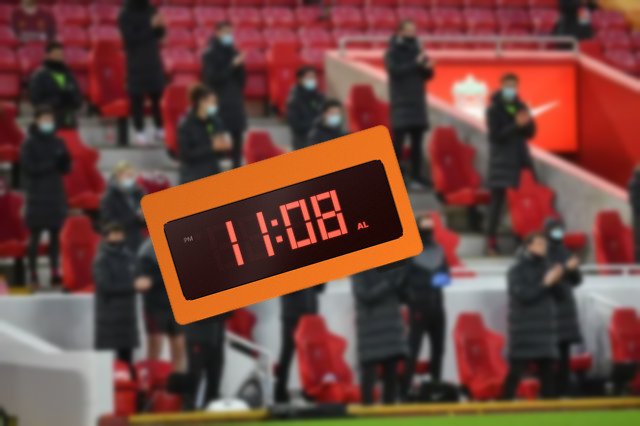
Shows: 11:08
